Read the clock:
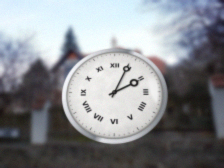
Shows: 2:04
